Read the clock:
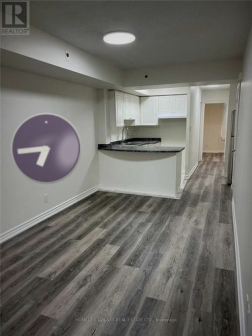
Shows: 6:44
